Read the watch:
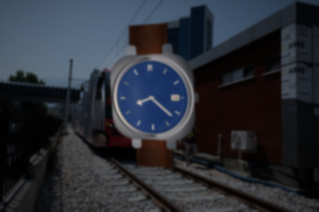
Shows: 8:22
